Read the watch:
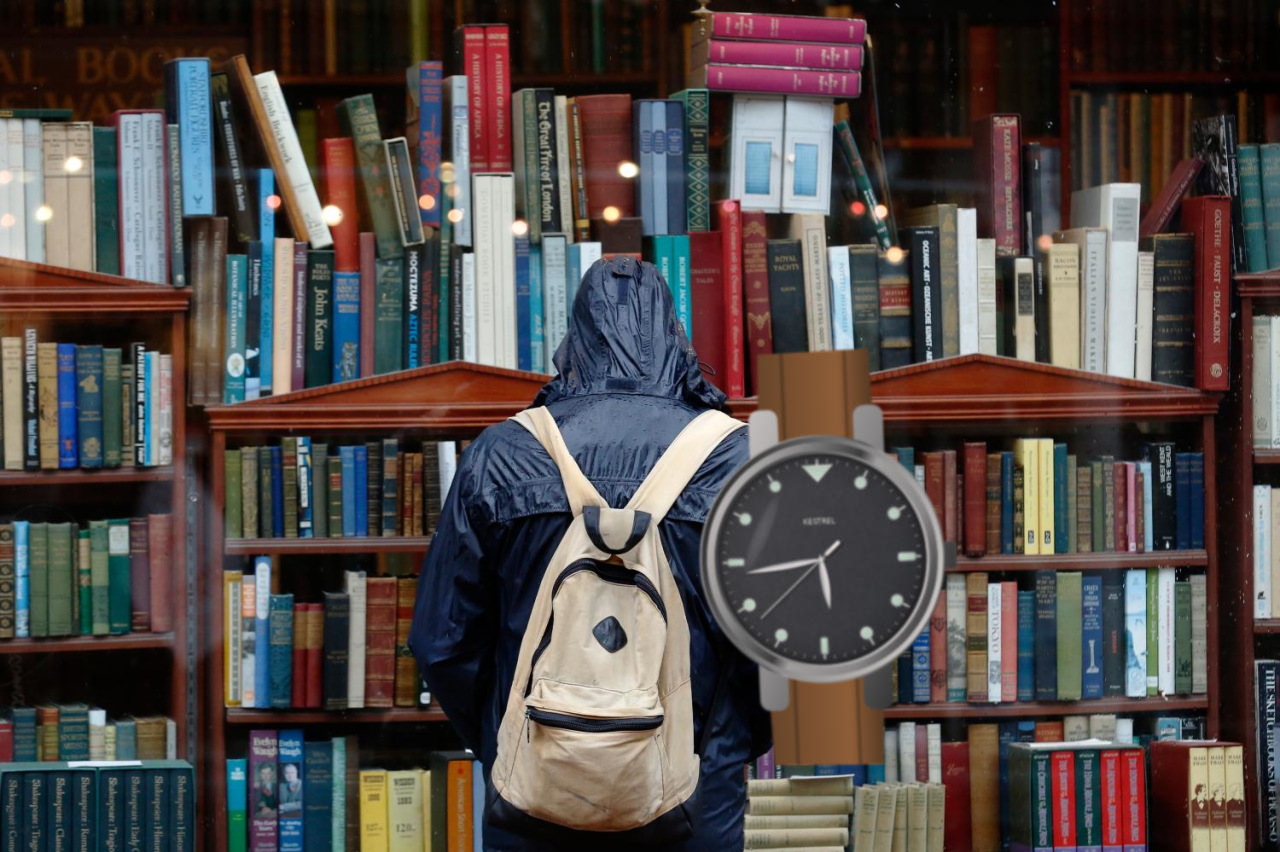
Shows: 5:43:38
